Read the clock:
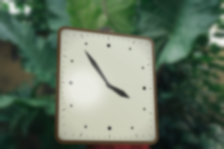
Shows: 3:54
